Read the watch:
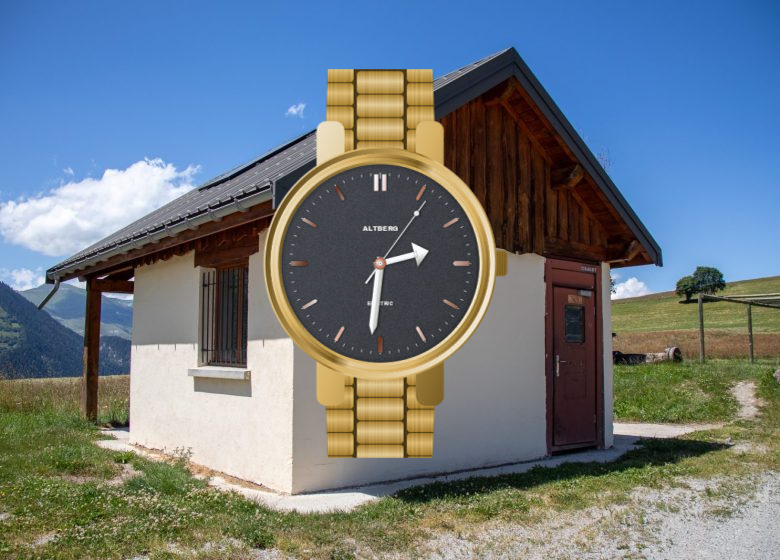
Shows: 2:31:06
